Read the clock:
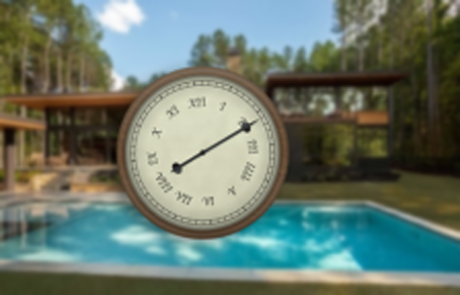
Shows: 8:11
